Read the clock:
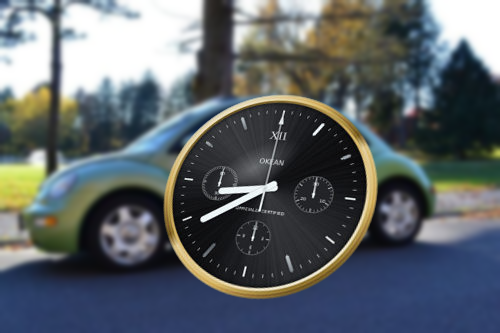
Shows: 8:39
